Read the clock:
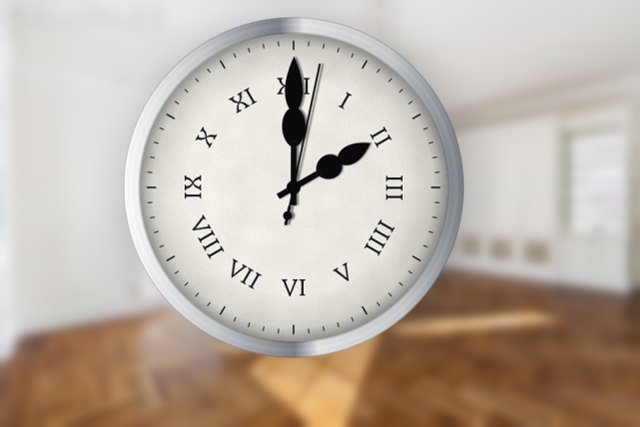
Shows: 2:00:02
